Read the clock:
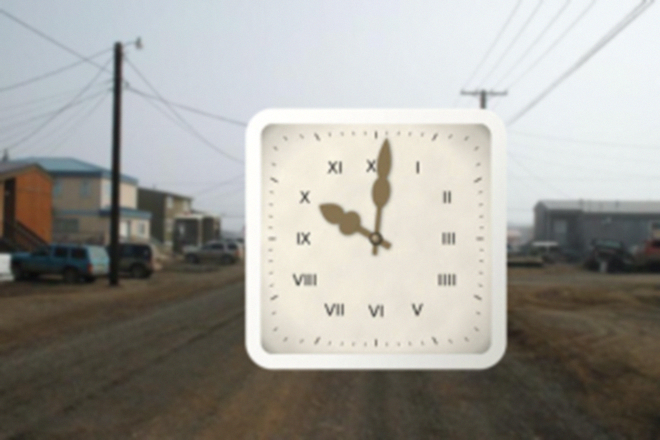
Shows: 10:01
